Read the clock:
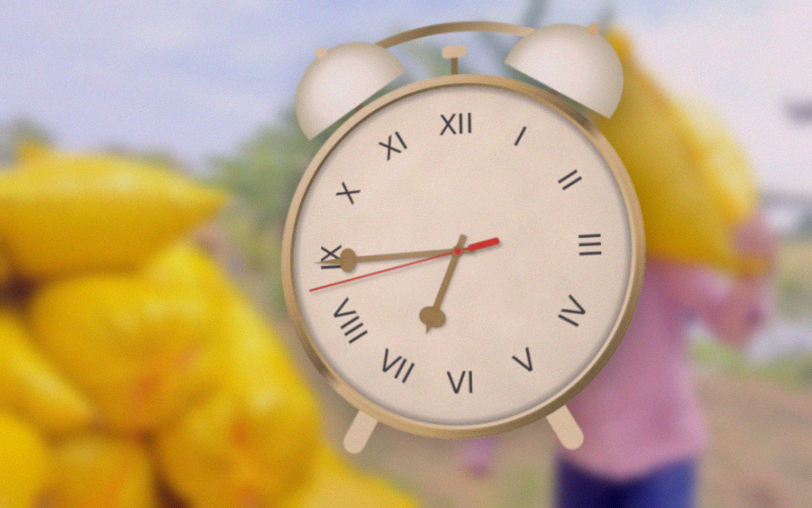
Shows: 6:44:43
